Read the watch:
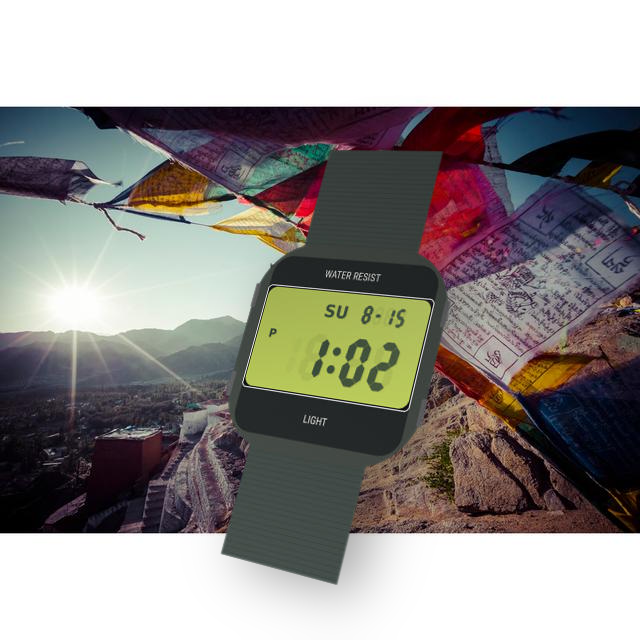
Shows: 1:02
